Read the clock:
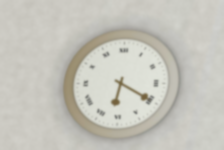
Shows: 6:20
